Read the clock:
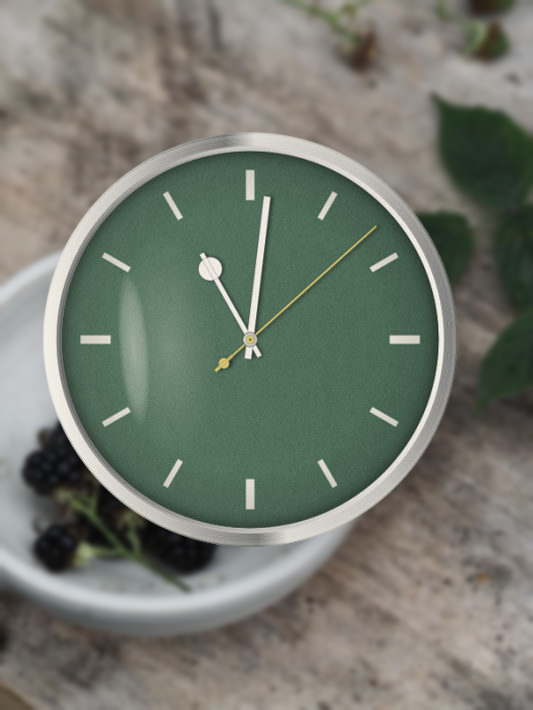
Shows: 11:01:08
